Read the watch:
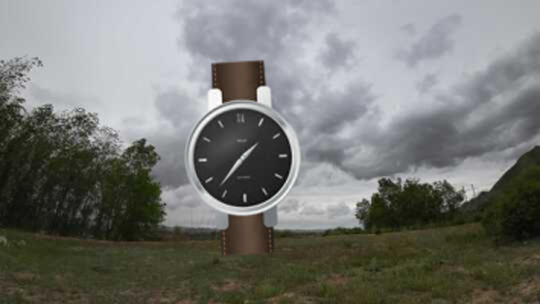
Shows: 1:37
